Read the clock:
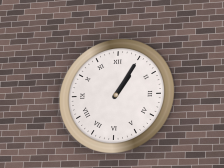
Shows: 1:05
